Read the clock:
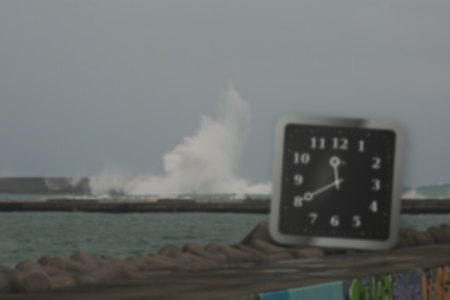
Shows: 11:40
